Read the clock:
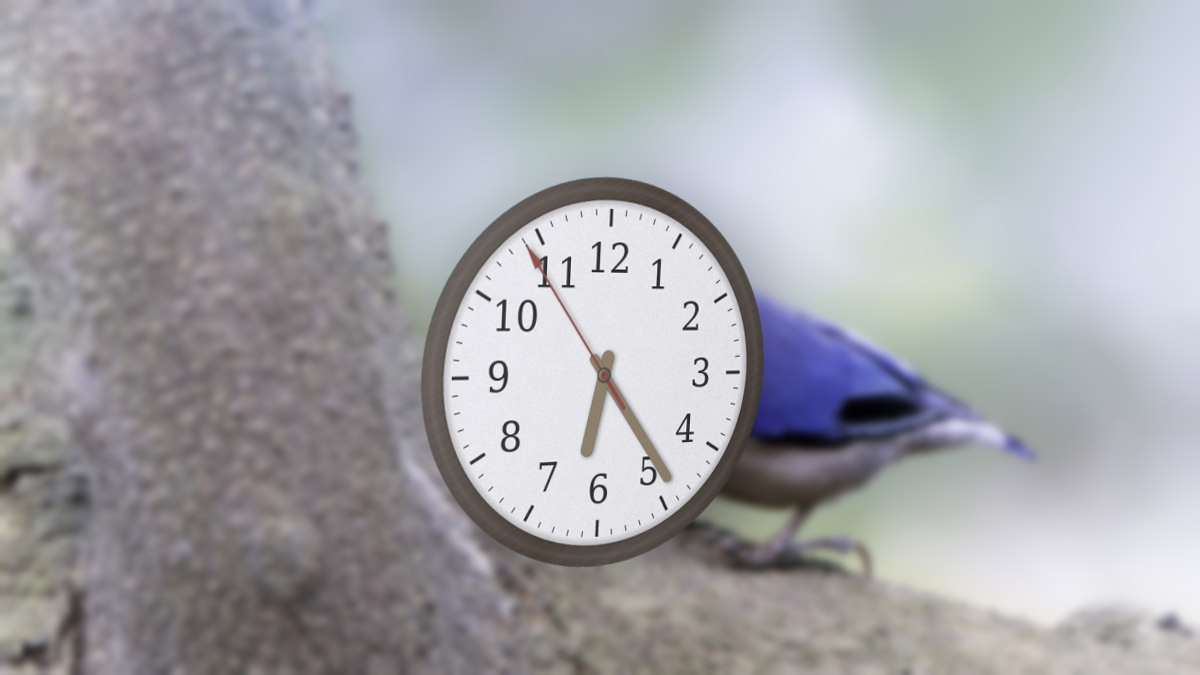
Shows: 6:23:54
